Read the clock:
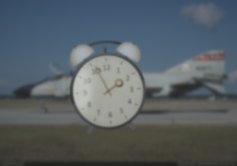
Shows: 1:56
